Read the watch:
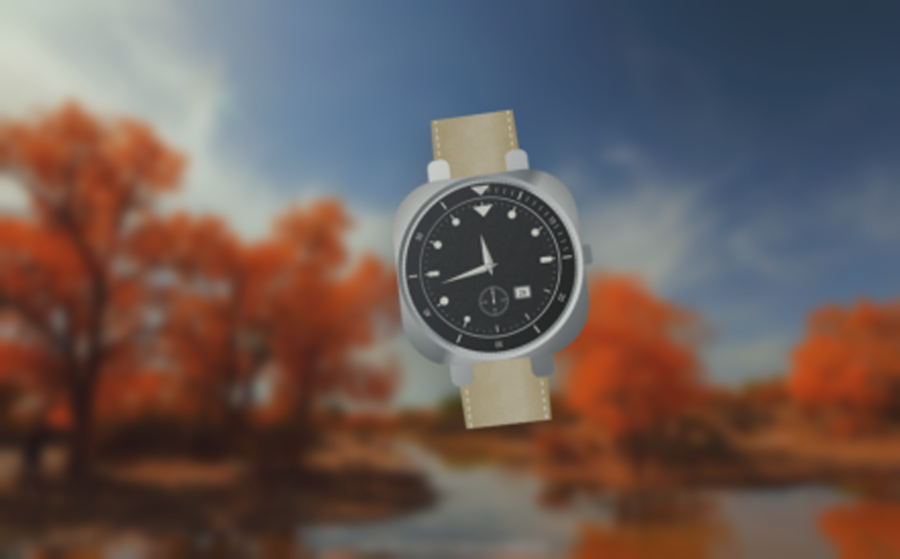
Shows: 11:43
